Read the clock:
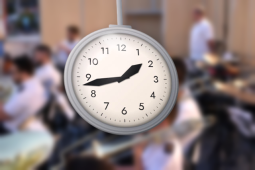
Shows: 1:43
